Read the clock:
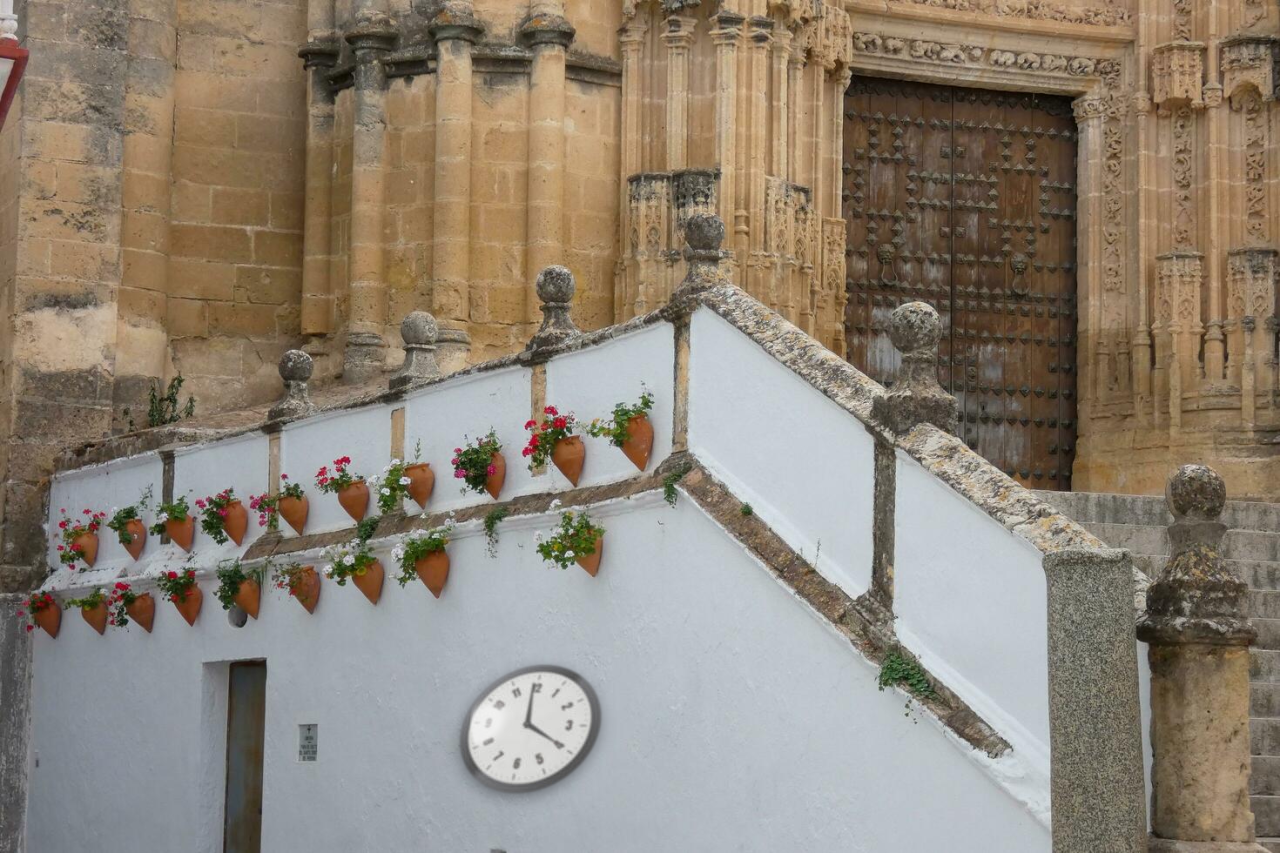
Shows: 3:59
